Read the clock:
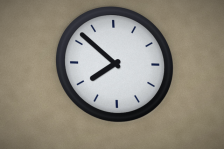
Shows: 7:52
